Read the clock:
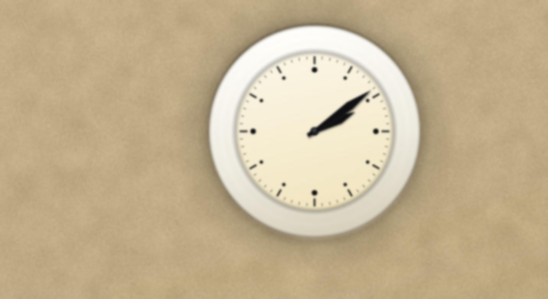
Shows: 2:09
